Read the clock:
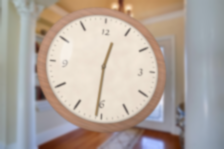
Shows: 12:31
